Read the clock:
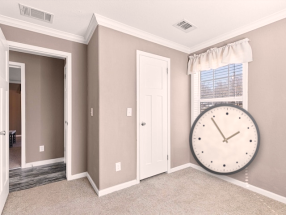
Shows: 1:54
